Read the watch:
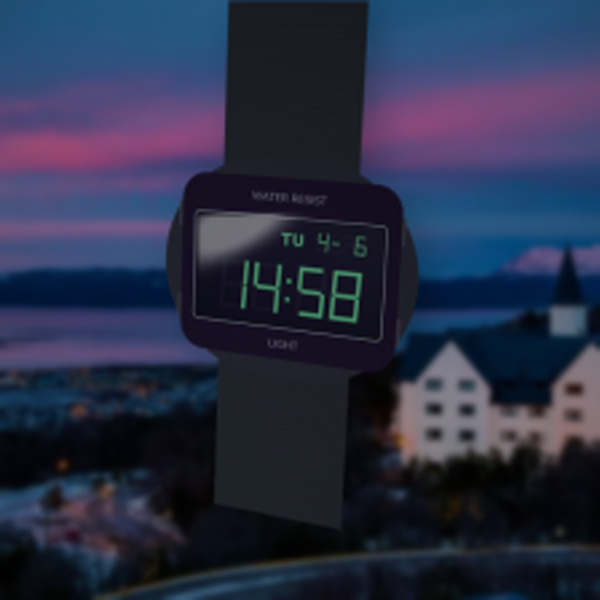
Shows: 14:58
